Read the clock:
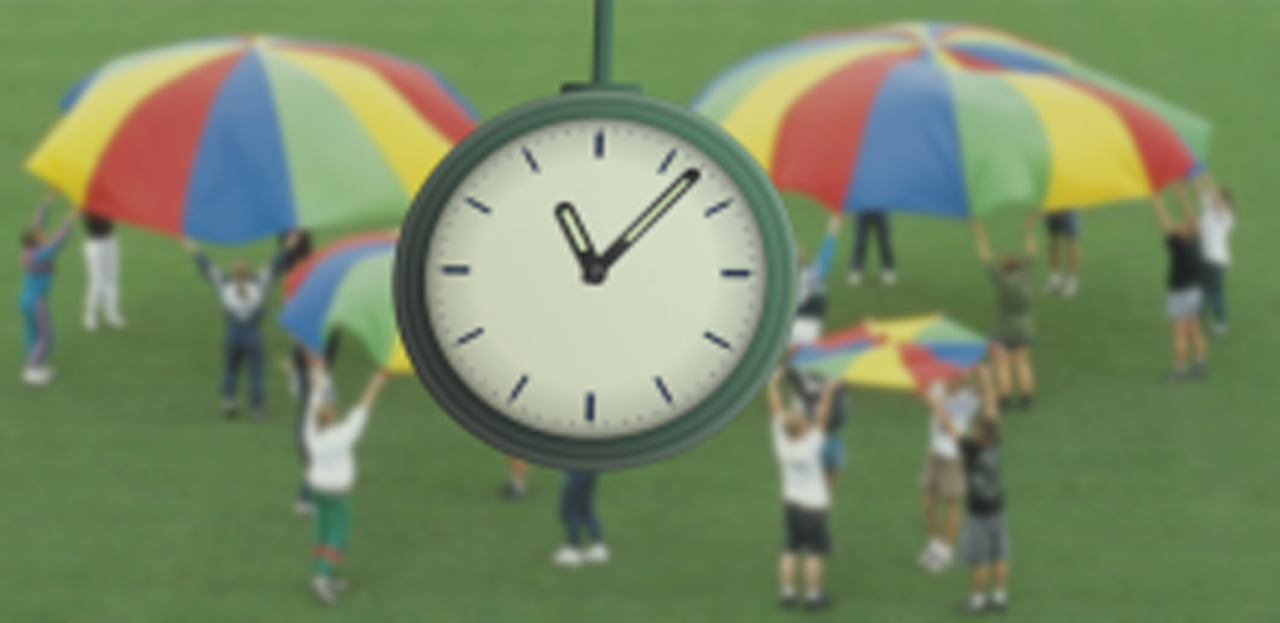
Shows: 11:07
